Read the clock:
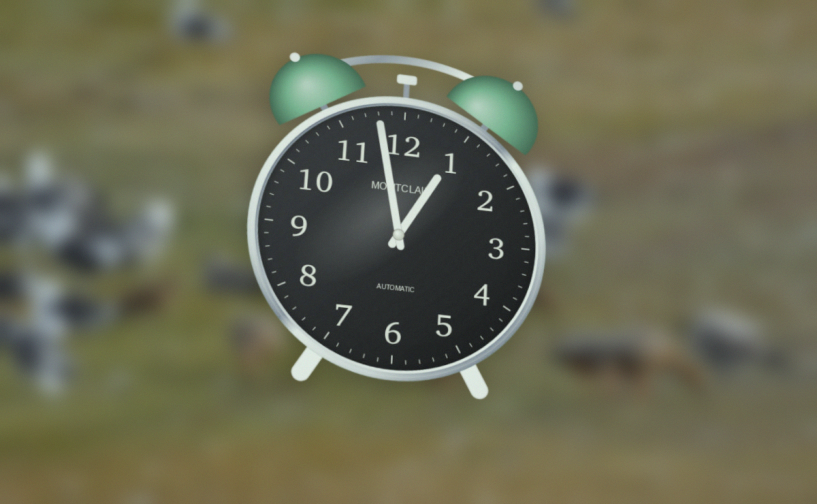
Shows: 12:58
